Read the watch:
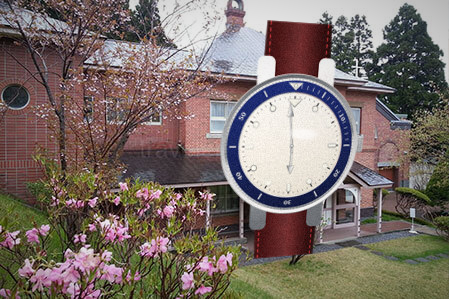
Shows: 5:59
